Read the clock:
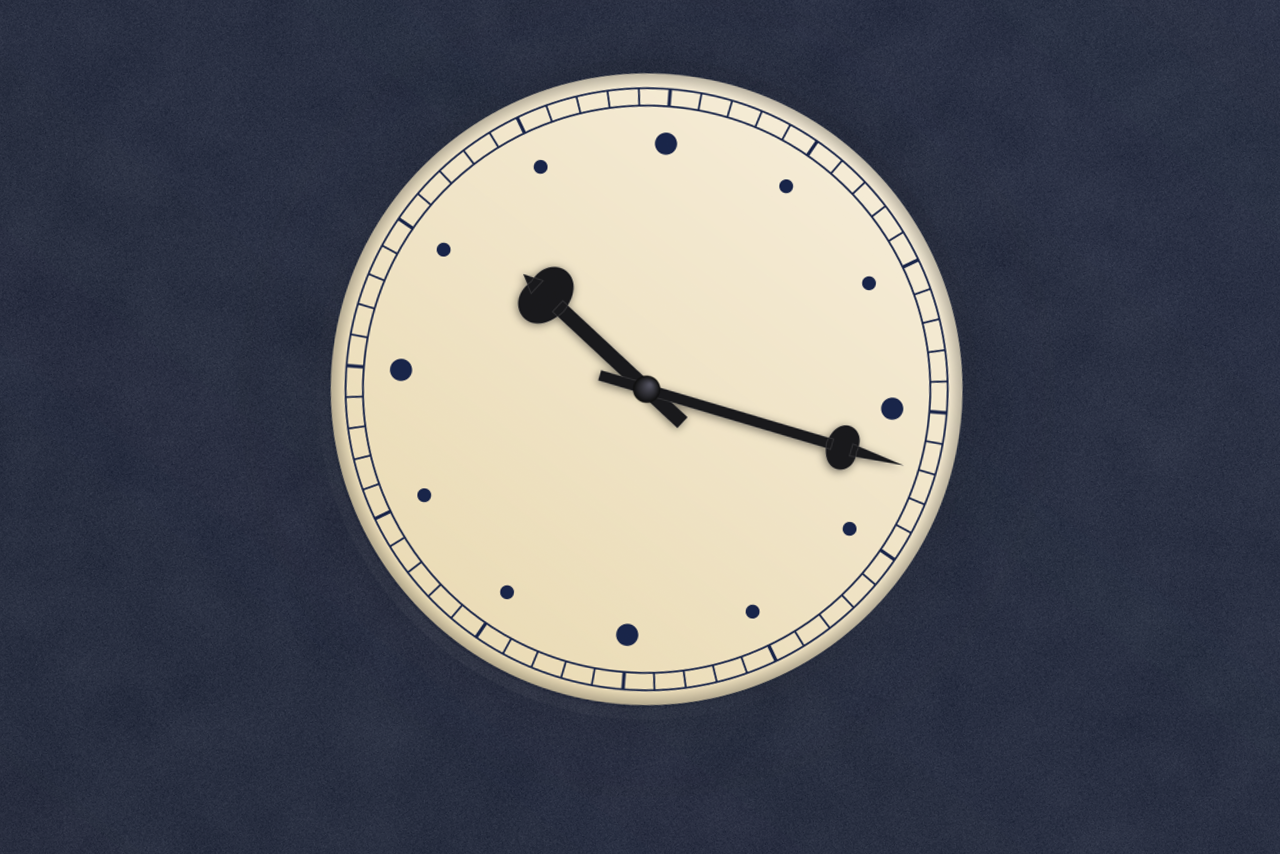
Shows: 10:17
